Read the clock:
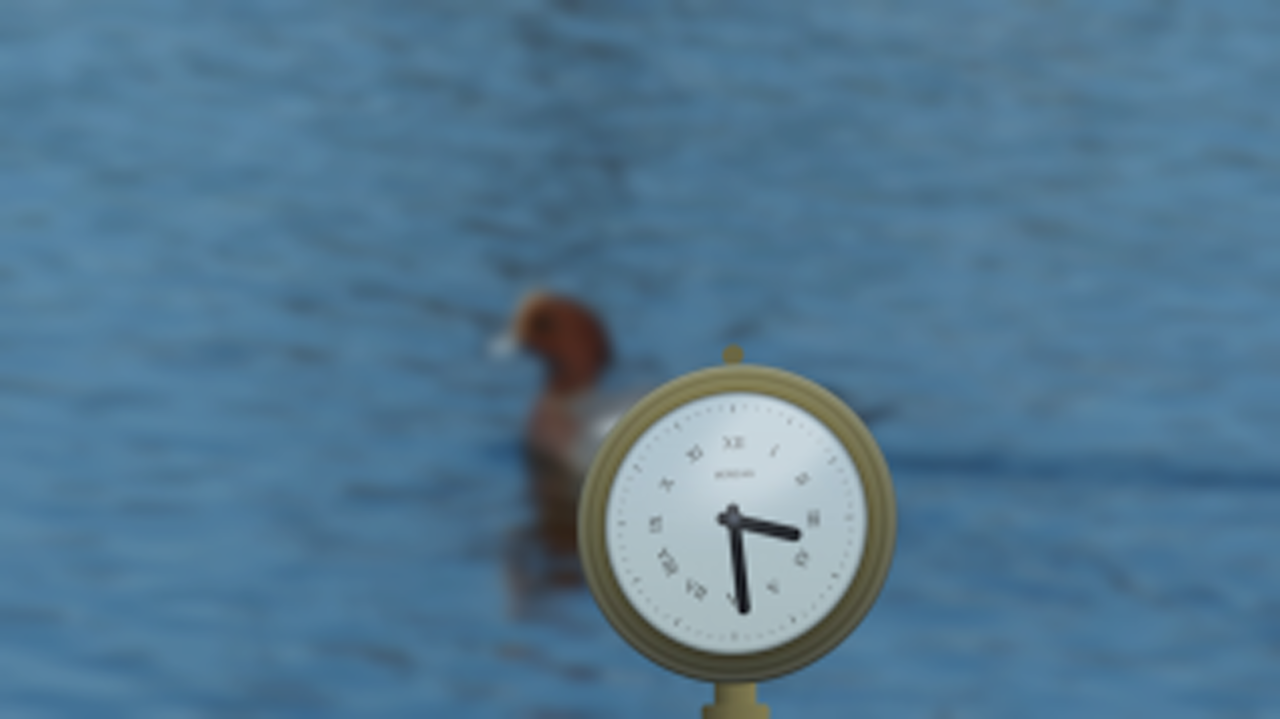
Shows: 3:29
